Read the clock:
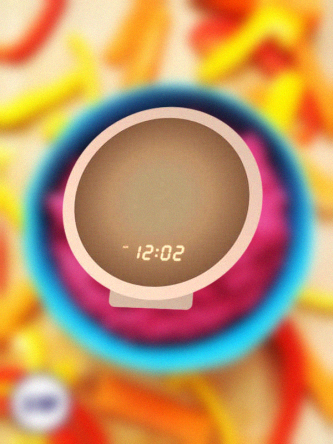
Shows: 12:02
